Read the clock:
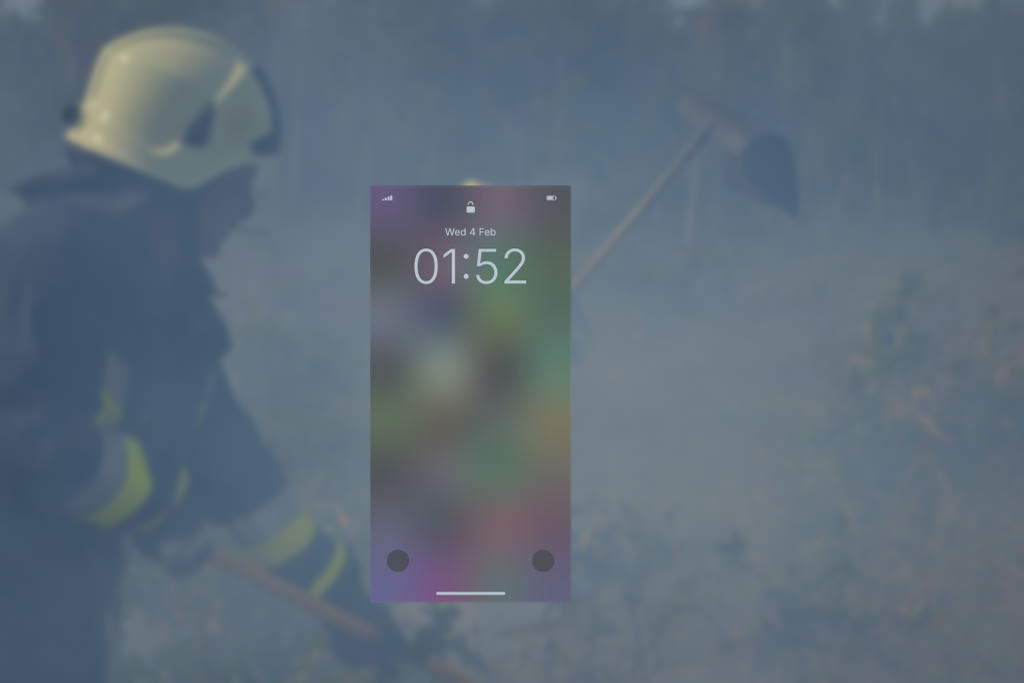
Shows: 1:52
